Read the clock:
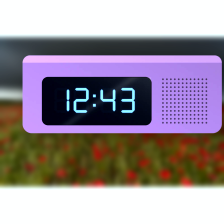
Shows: 12:43
